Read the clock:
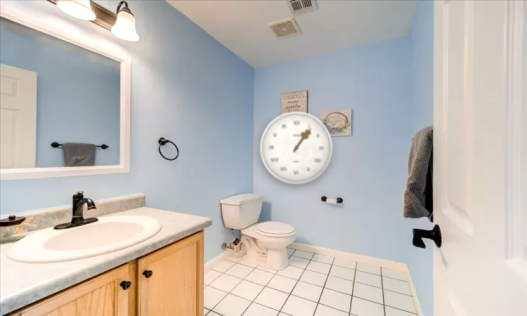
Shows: 1:06
